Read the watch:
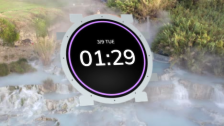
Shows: 1:29
